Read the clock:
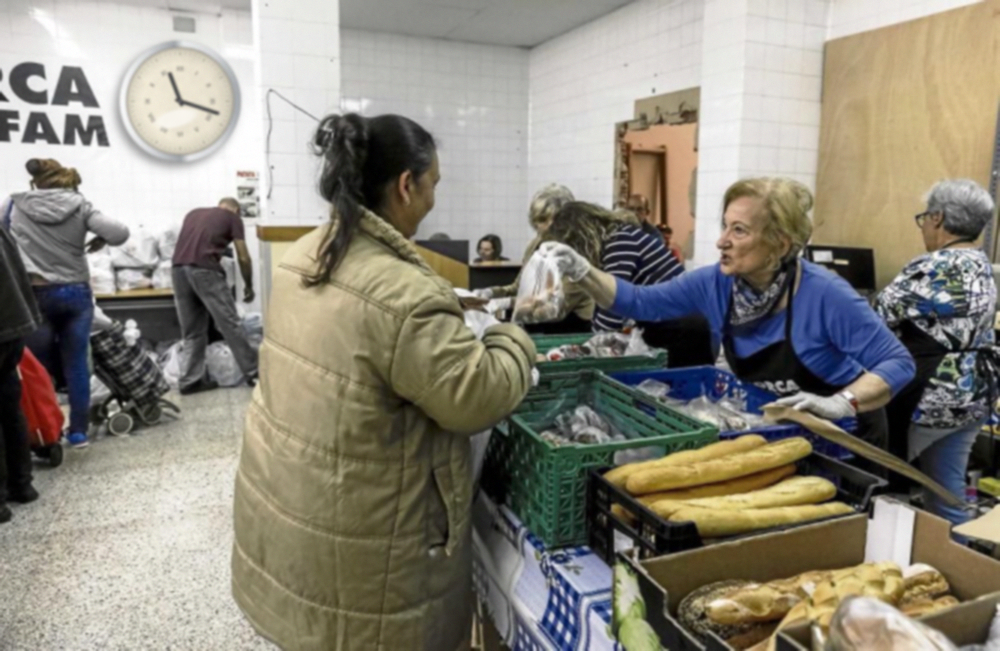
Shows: 11:18
